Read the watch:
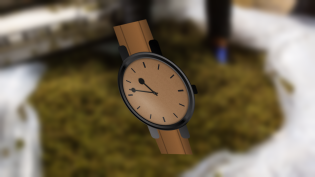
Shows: 10:47
